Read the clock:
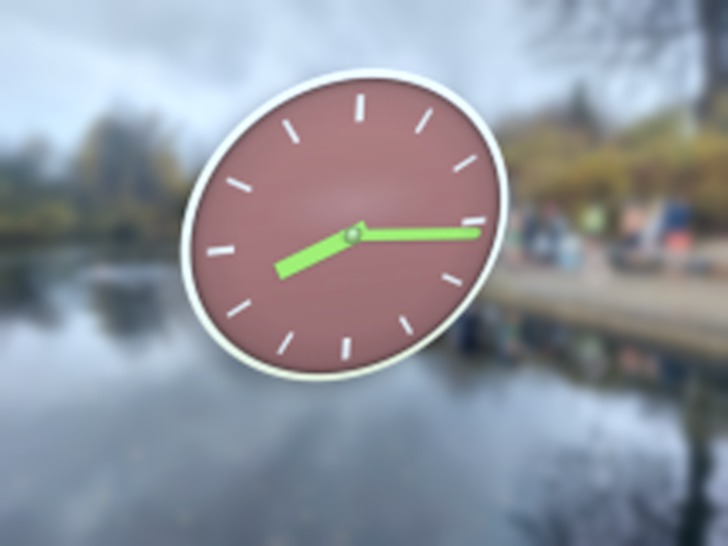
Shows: 8:16
